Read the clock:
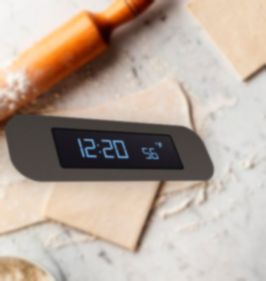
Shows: 12:20
